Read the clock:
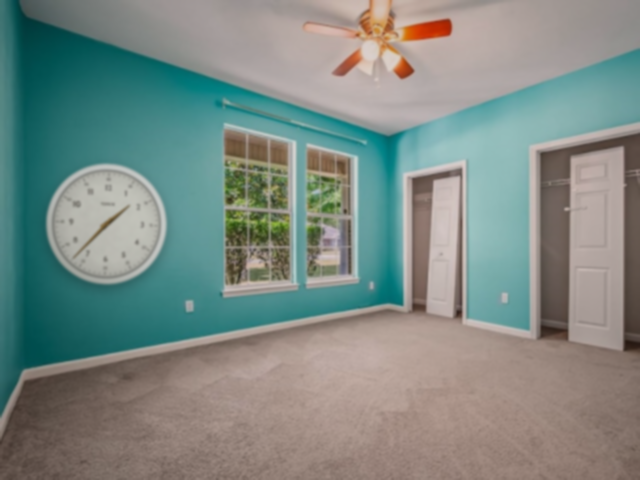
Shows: 1:37
